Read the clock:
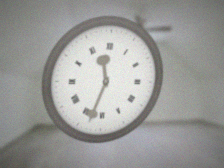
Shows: 11:33
